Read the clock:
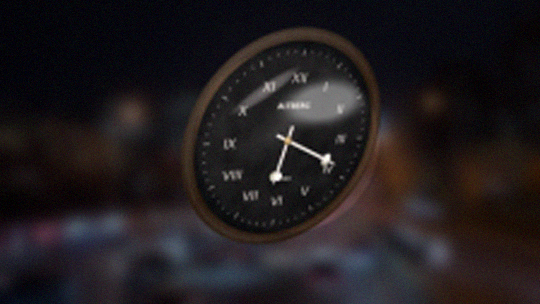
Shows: 6:19
